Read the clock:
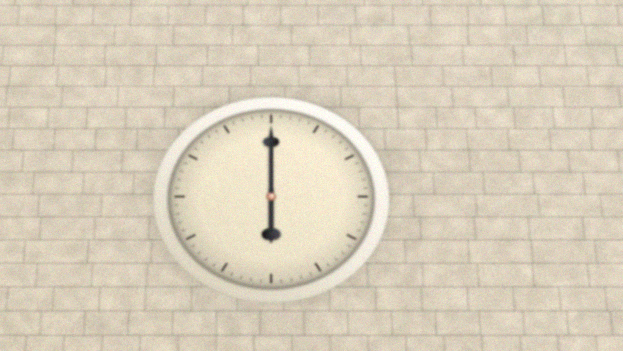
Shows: 6:00
